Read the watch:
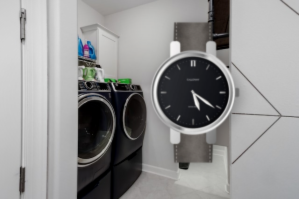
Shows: 5:21
